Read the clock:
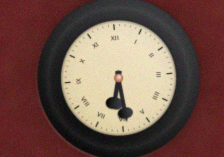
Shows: 6:29
